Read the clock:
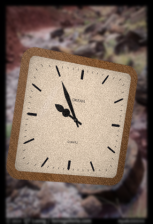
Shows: 9:55
